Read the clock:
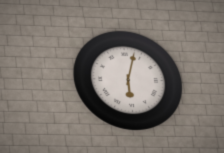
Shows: 6:03
